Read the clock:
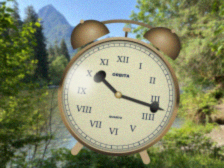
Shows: 10:17
